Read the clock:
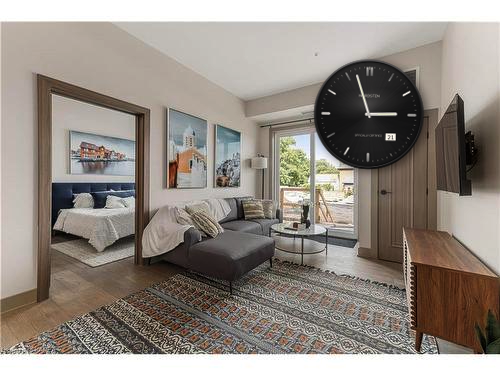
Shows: 2:57
